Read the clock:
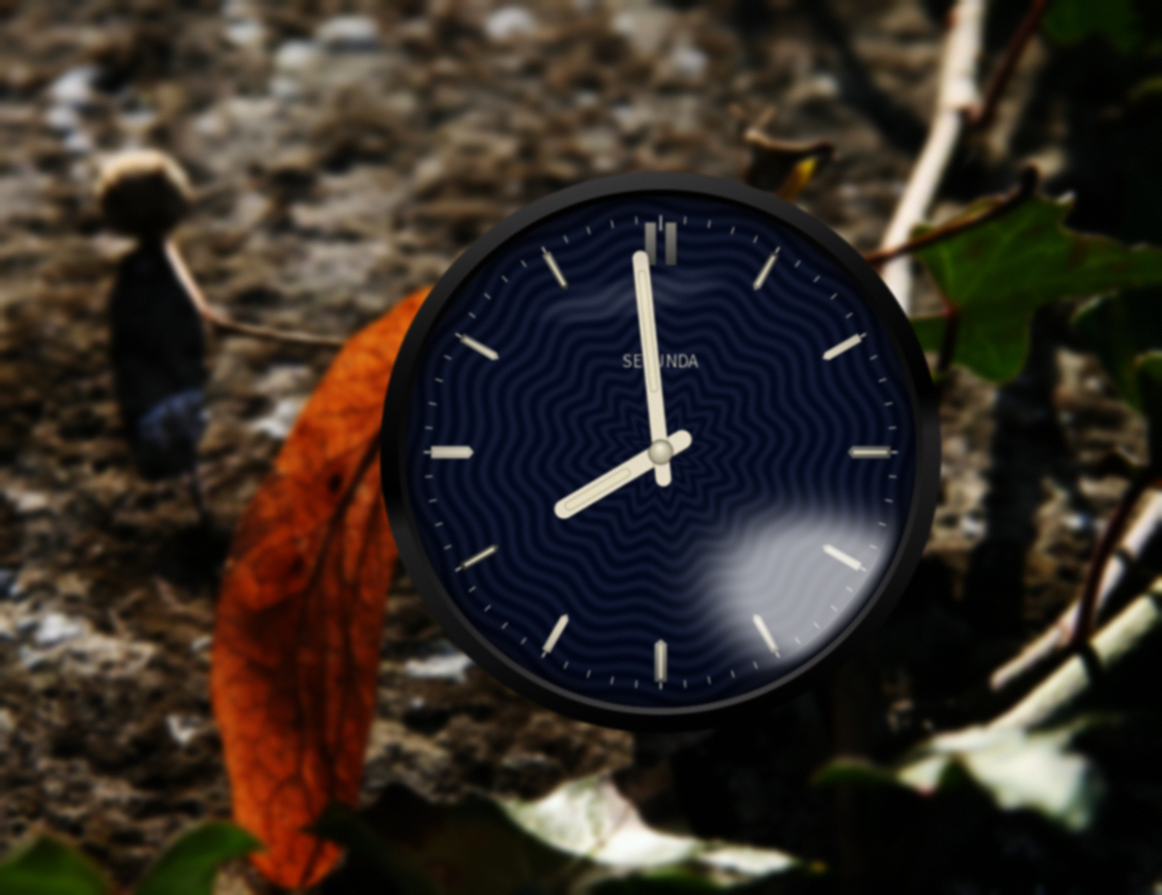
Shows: 7:59
